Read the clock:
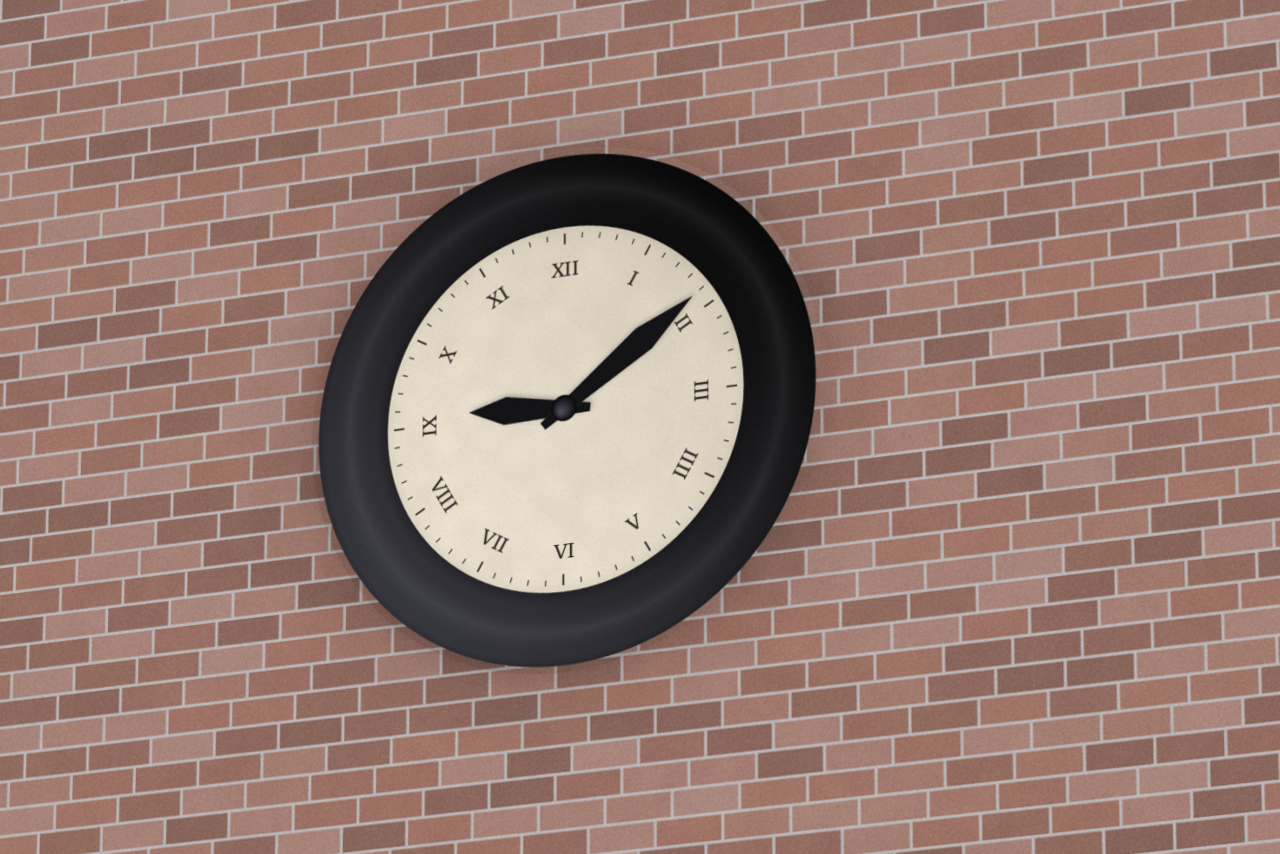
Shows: 9:09
